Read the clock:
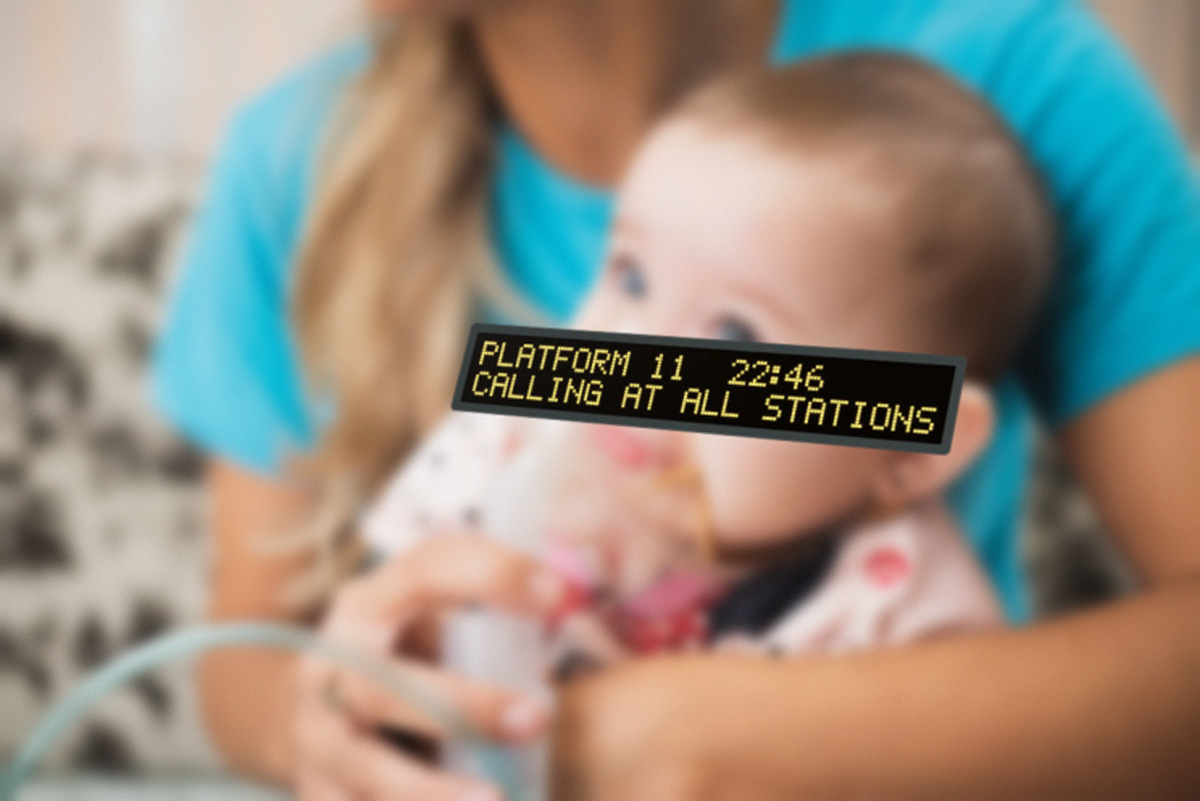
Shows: 22:46
